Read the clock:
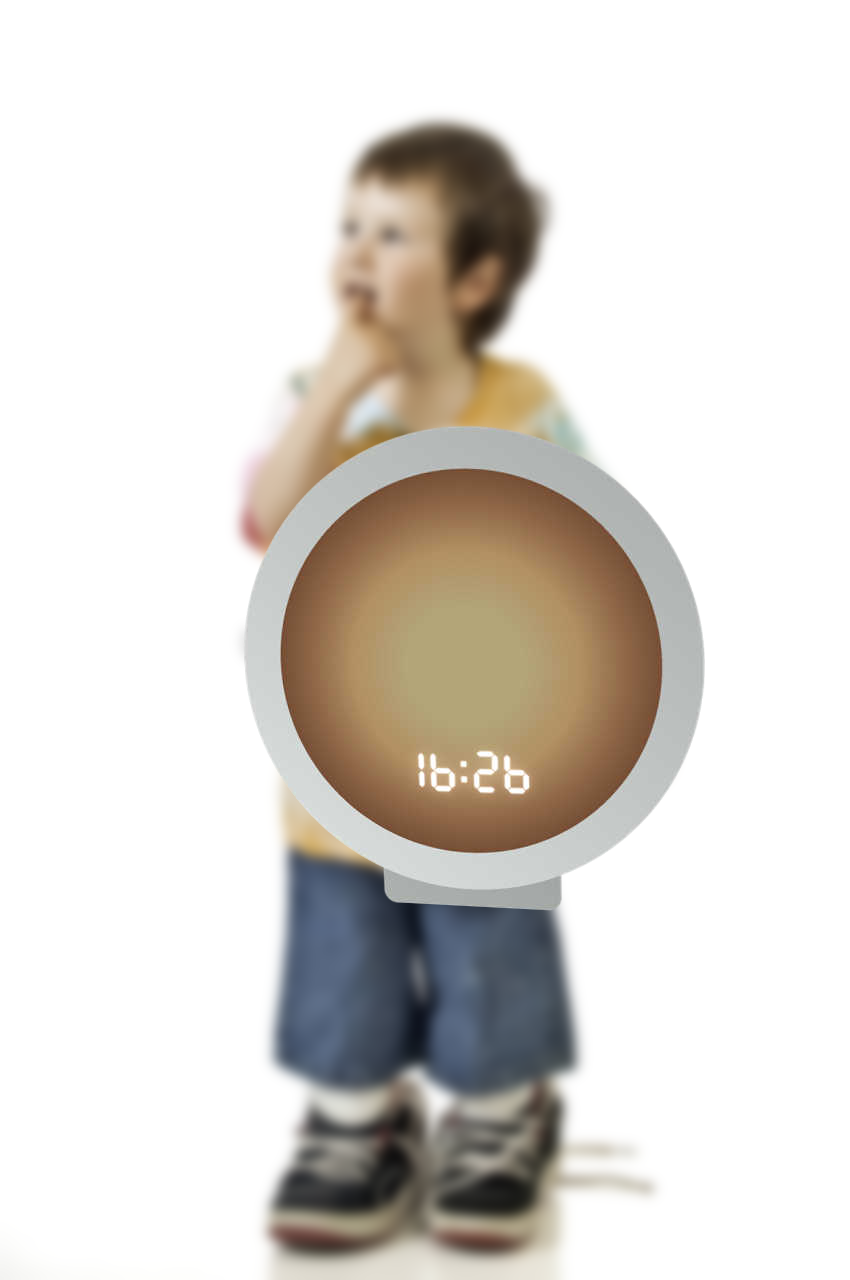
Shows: 16:26
